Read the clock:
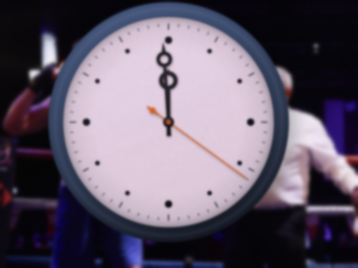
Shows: 11:59:21
